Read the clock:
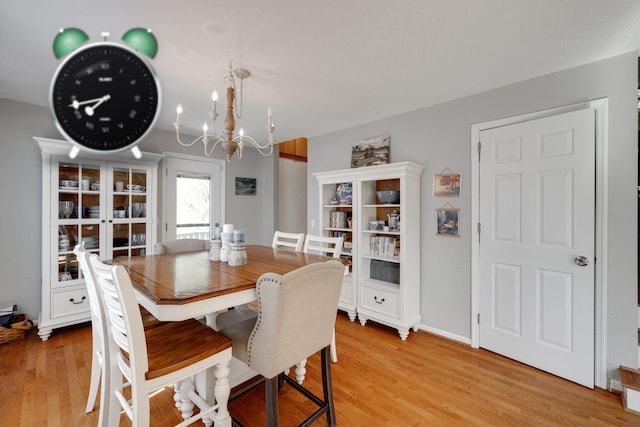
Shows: 7:43
